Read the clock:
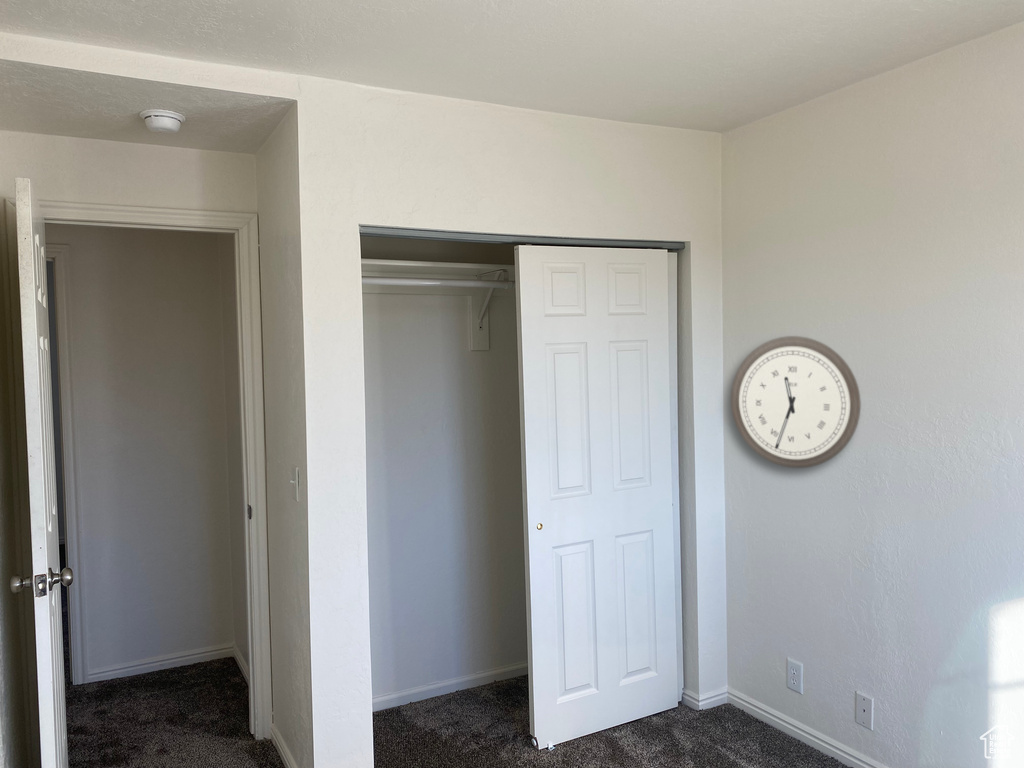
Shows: 11:33
